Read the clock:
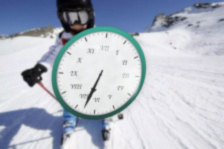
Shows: 6:33
